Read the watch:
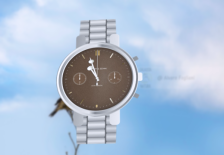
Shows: 10:57
